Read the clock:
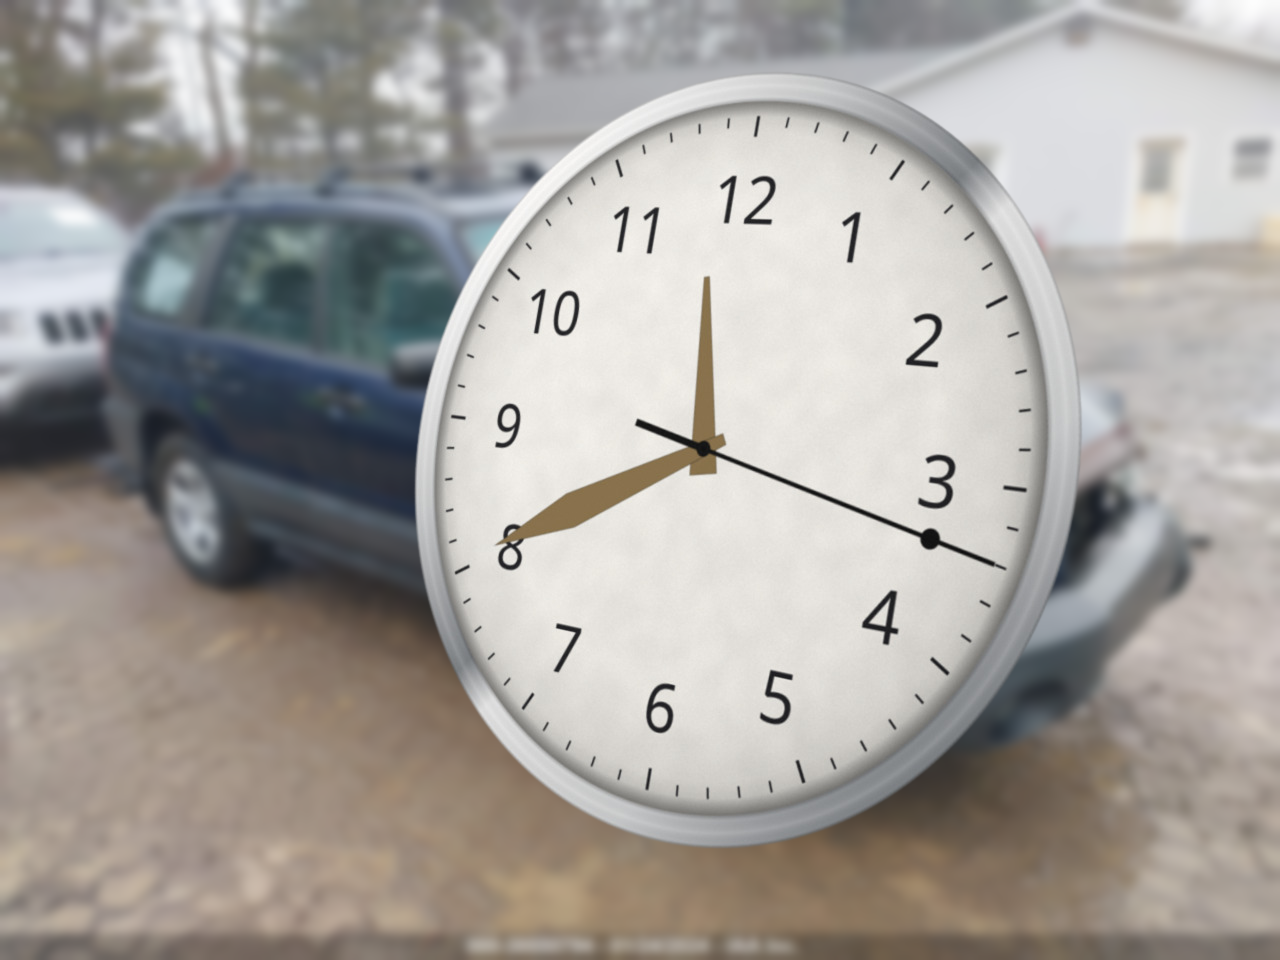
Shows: 11:40:17
